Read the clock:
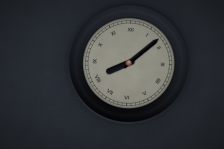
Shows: 8:08
